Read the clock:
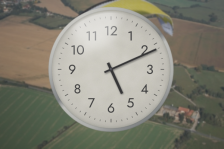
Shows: 5:11
